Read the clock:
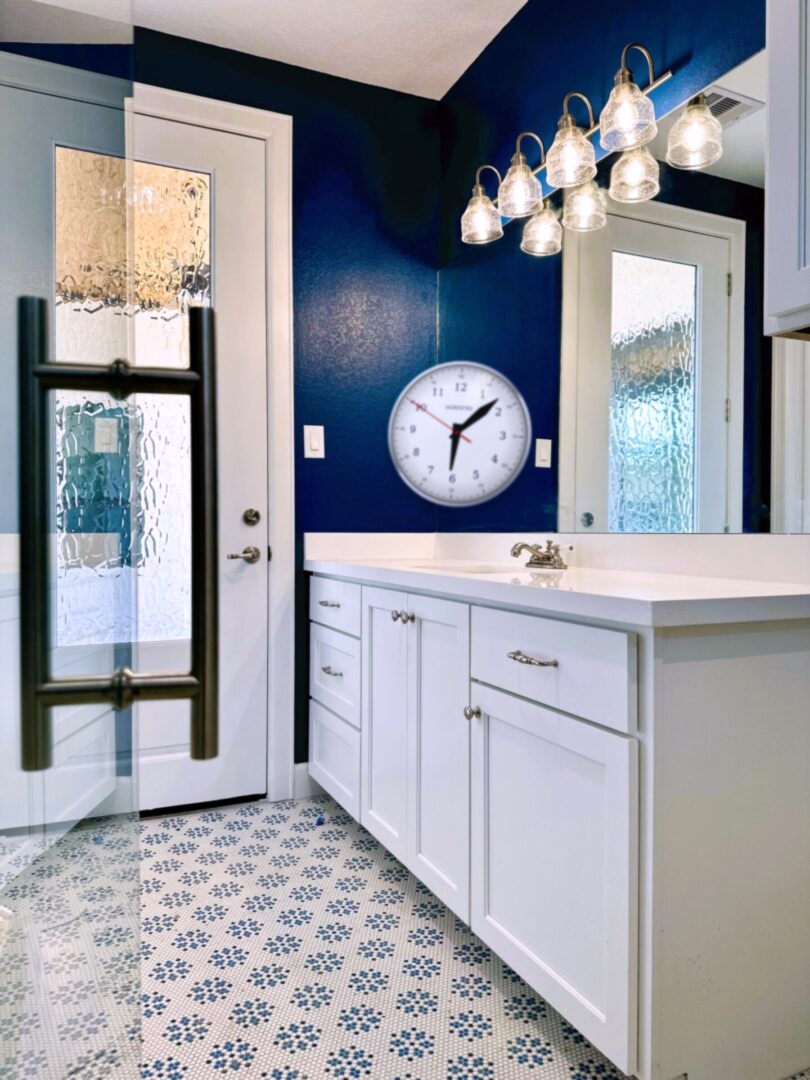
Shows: 6:07:50
